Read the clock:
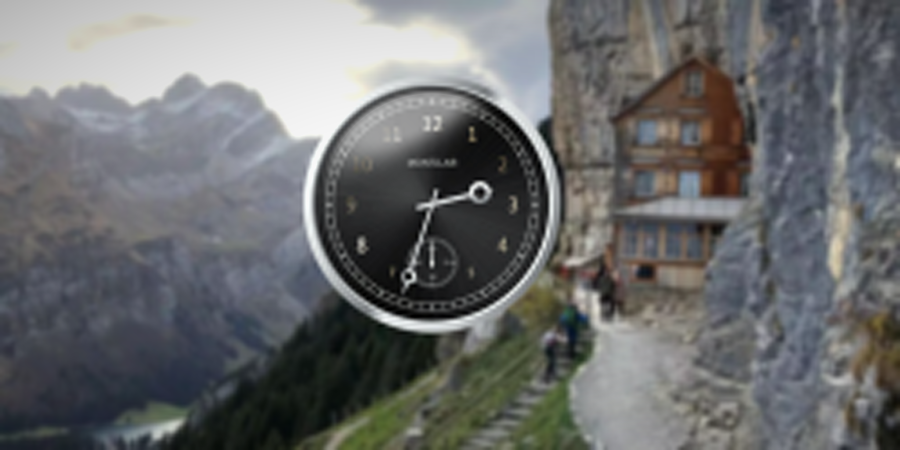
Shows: 2:33
